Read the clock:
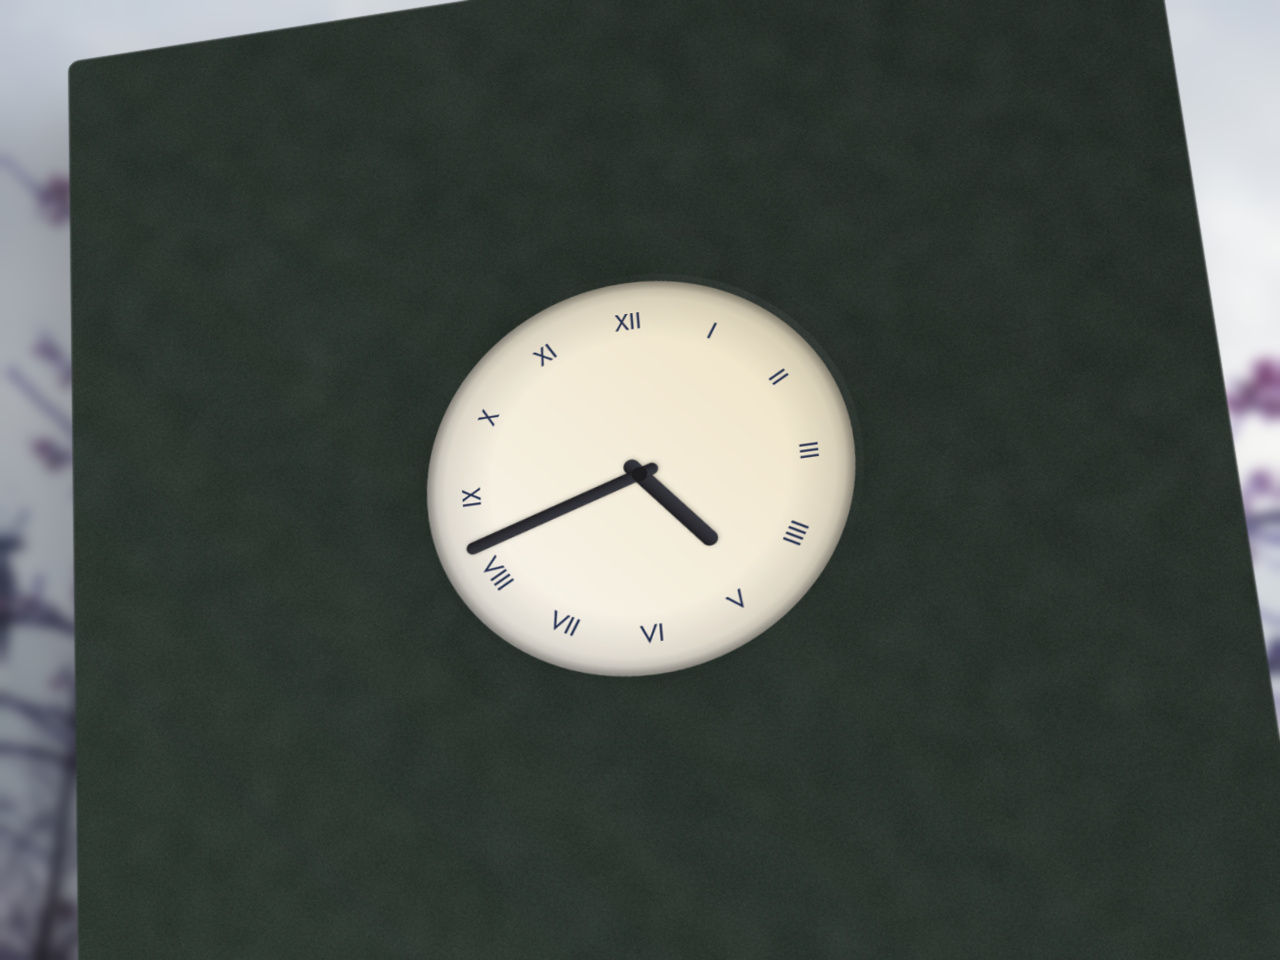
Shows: 4:42
